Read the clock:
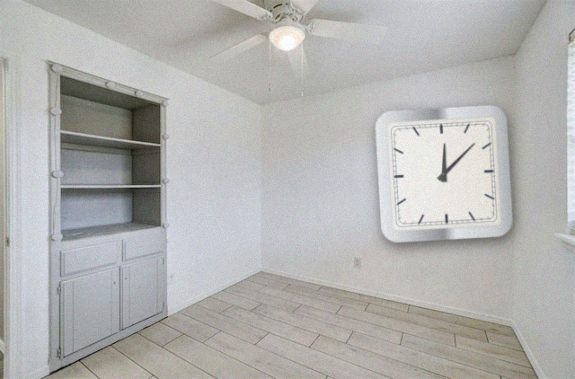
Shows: 12:08
